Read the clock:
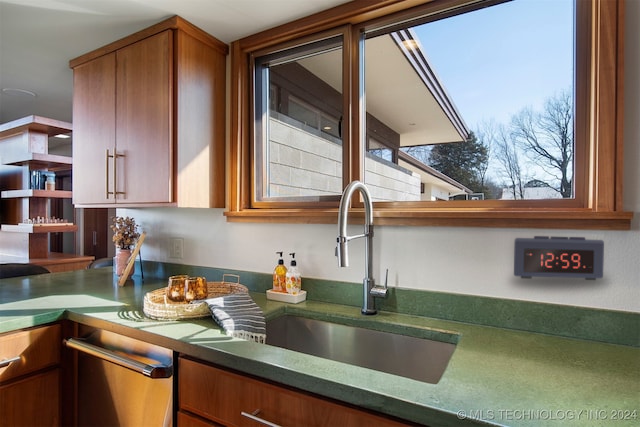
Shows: 12:59
